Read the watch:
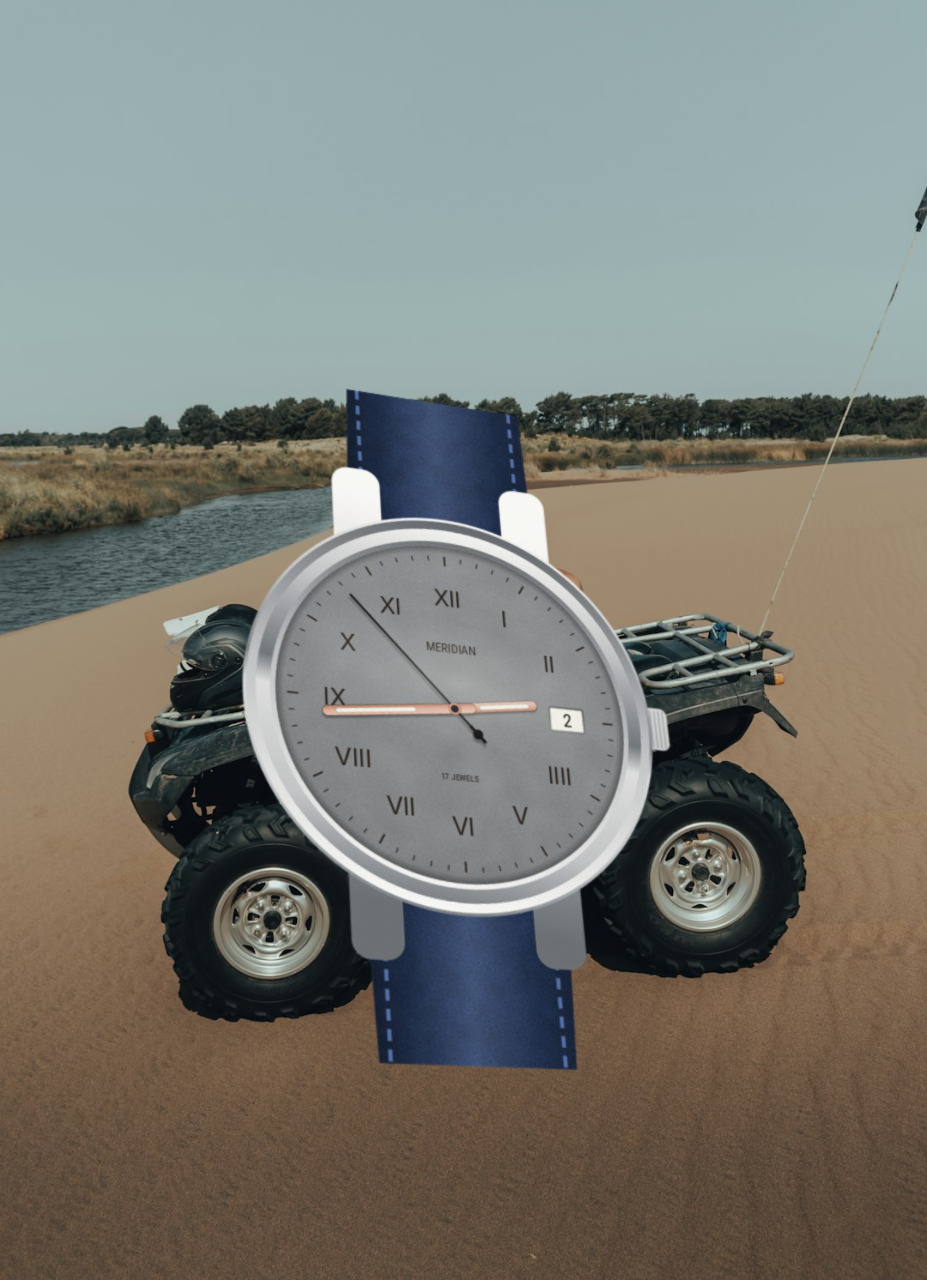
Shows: 2:43:53
